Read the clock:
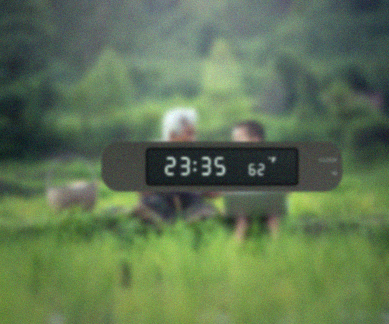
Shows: 23:35
